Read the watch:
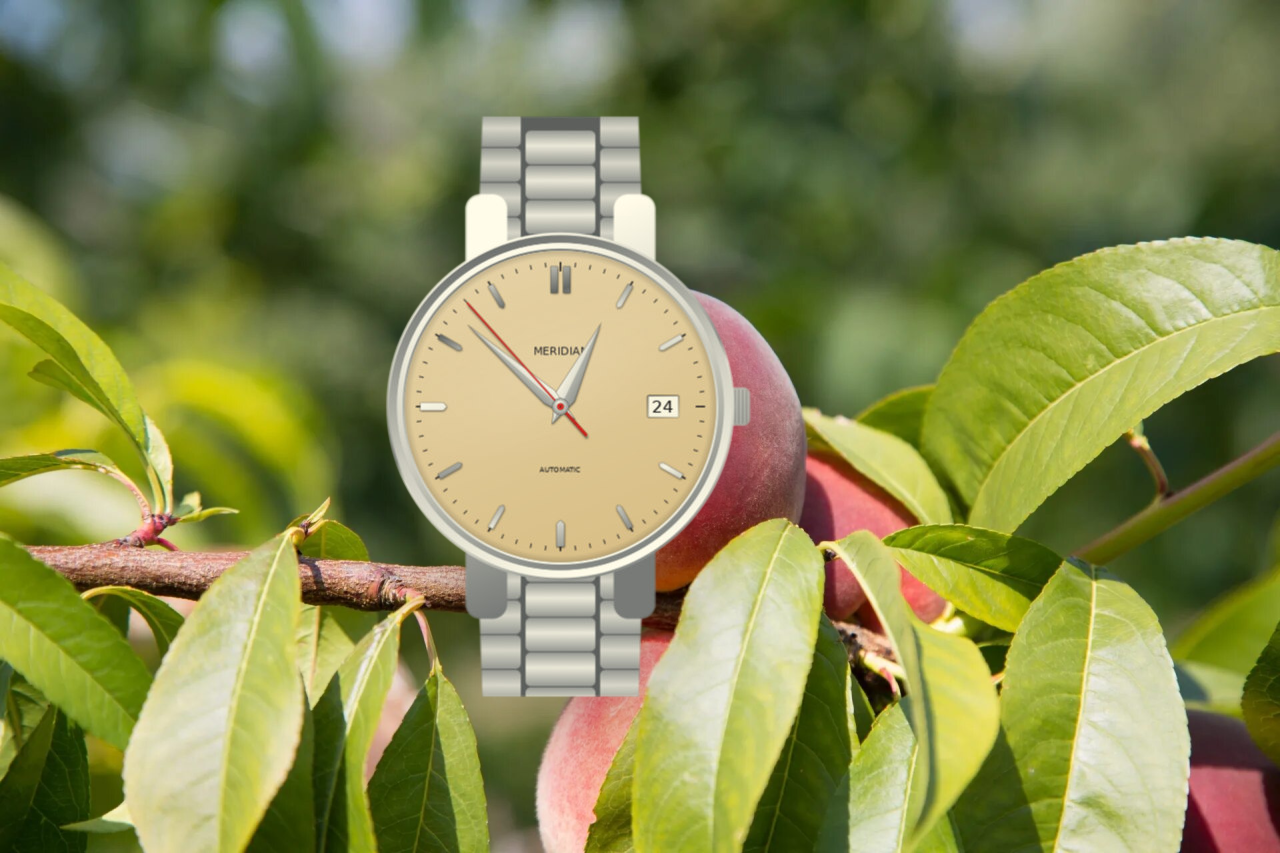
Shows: 12:51:53
